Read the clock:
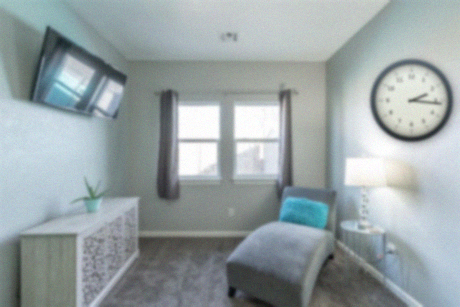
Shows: 2:16
